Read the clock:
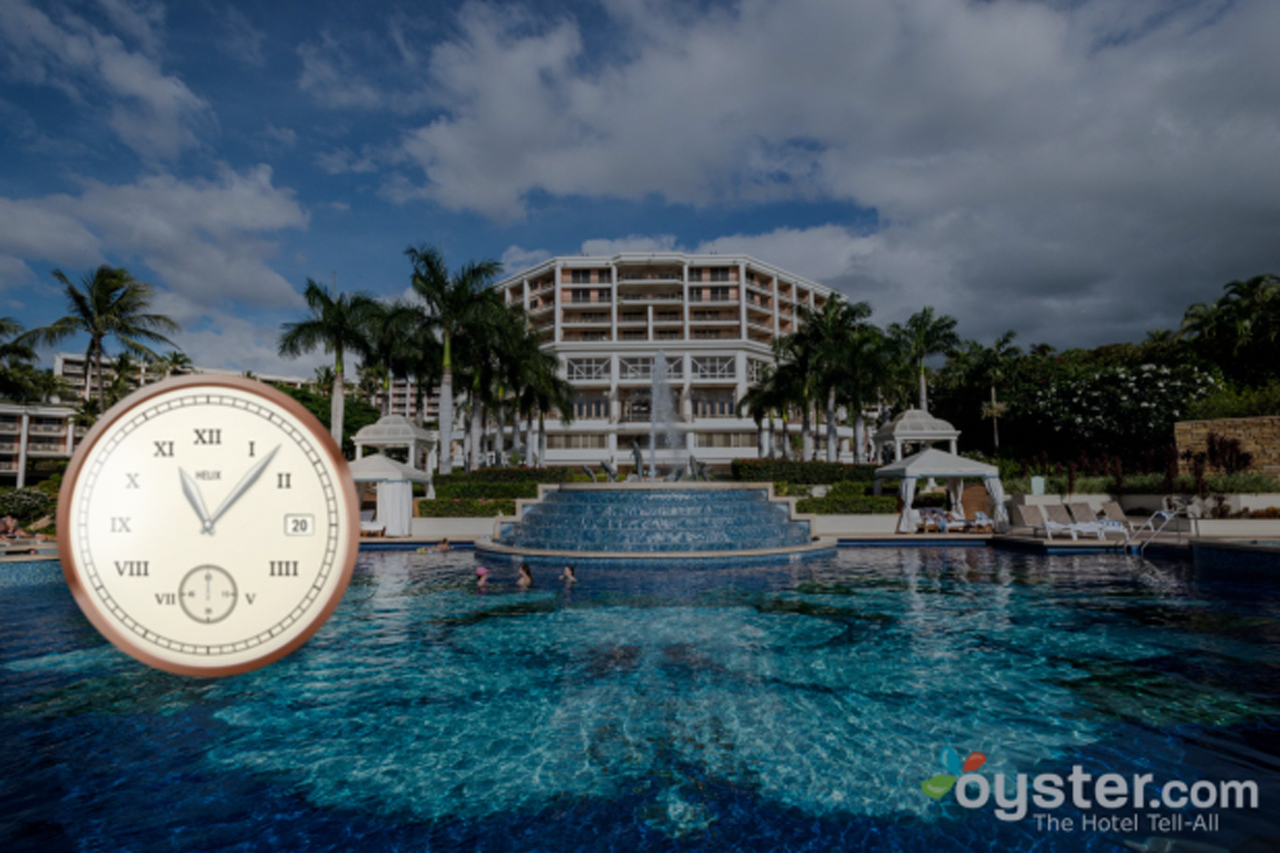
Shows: 11:07
